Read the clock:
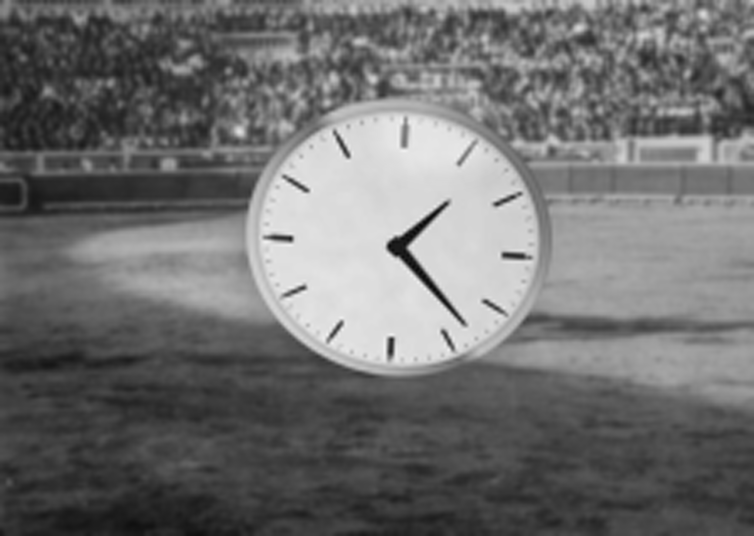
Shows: 1:23
